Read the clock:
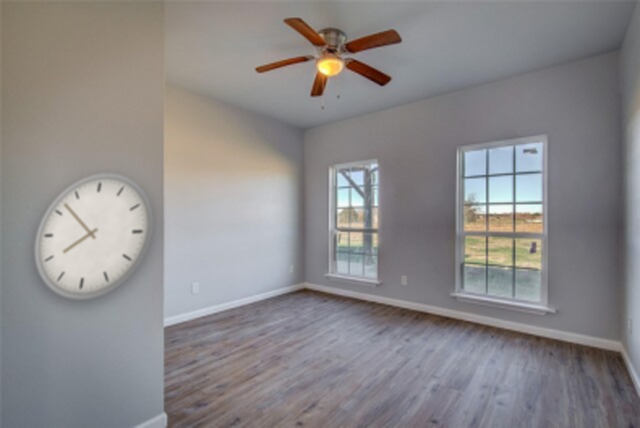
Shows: 7:52
